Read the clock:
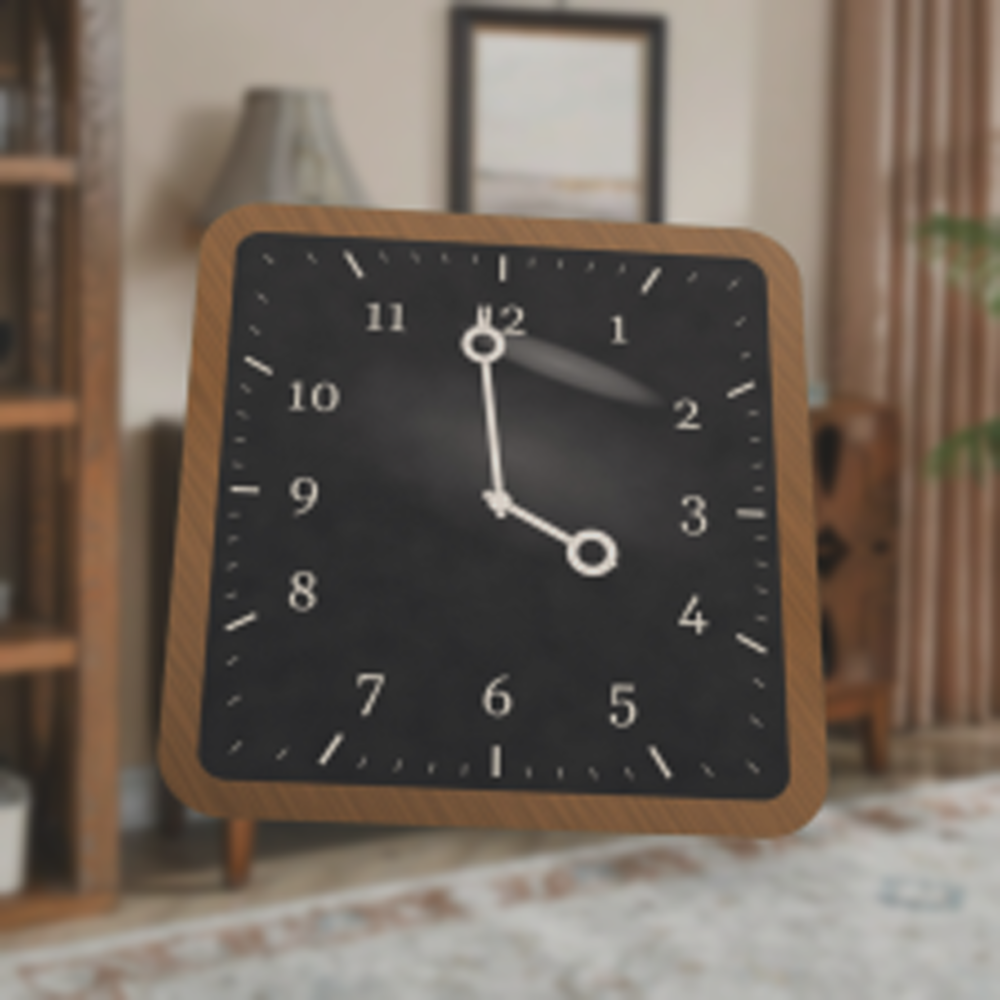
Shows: 3:59
